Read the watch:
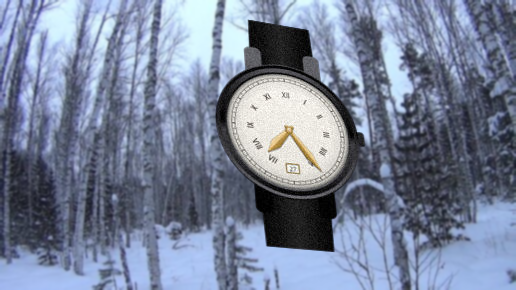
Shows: 7:24
